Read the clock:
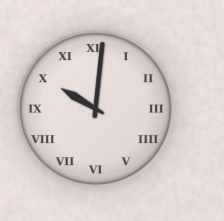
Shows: 10:01
